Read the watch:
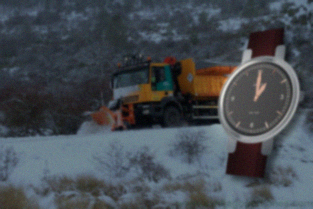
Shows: 1:00
